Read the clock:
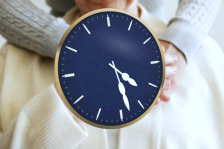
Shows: 4:28
